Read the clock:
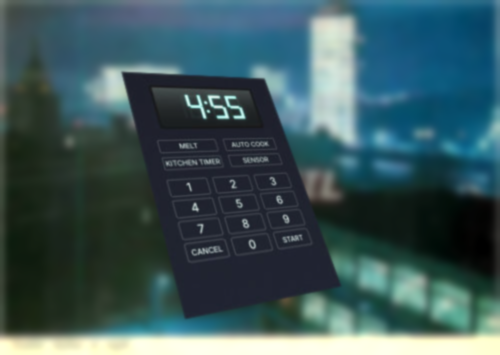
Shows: 4:55
